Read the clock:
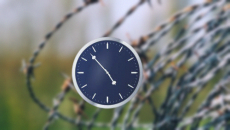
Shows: 4:53
